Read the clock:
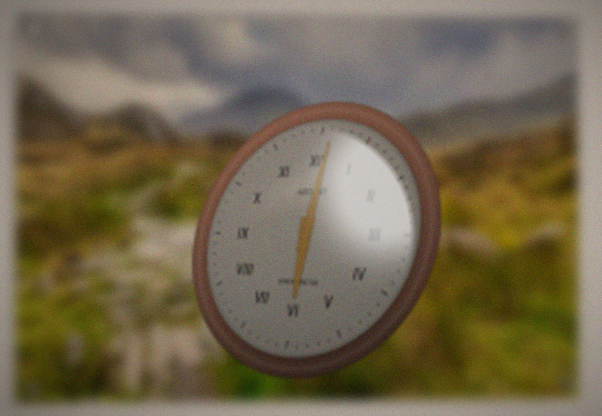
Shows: 6:01
